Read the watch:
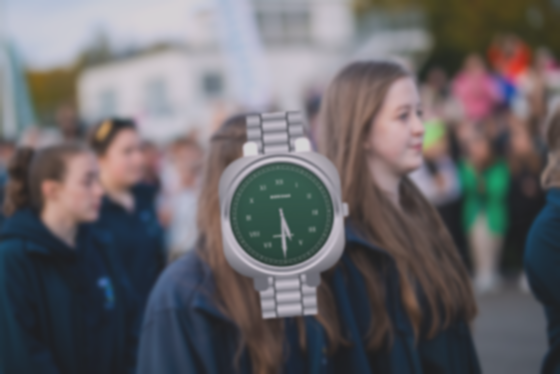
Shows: 5:30
